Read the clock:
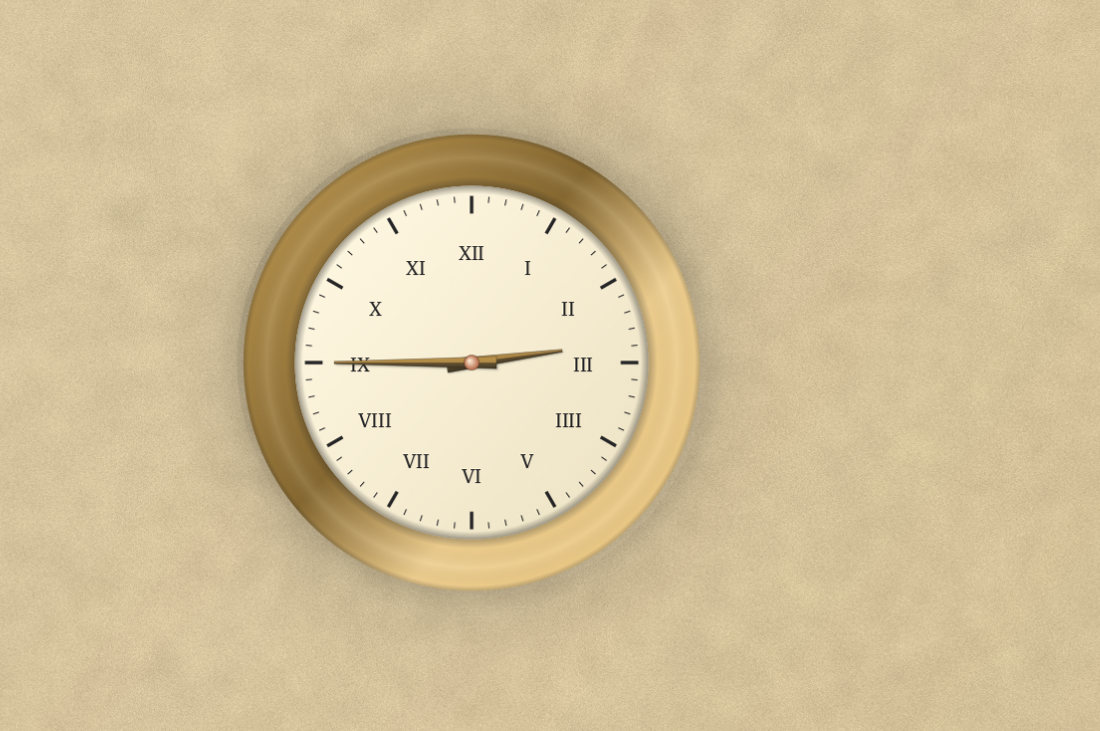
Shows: 2:45
